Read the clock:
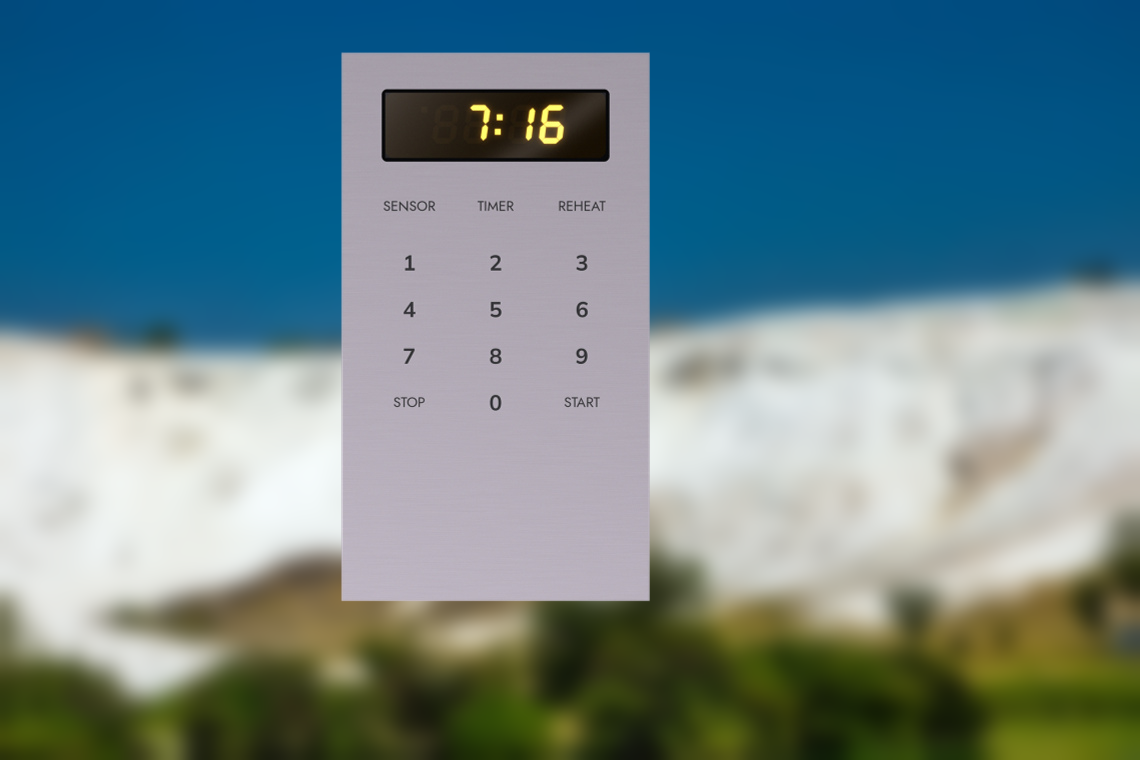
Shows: 7:16
